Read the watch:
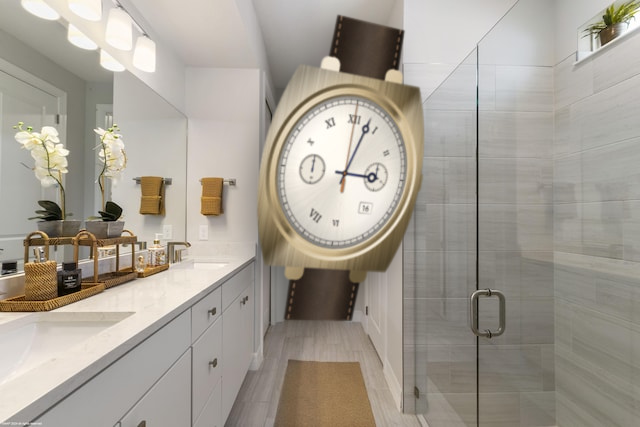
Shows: 3:03
